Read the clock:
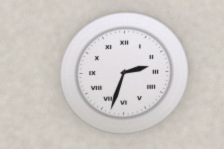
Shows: 2:33
